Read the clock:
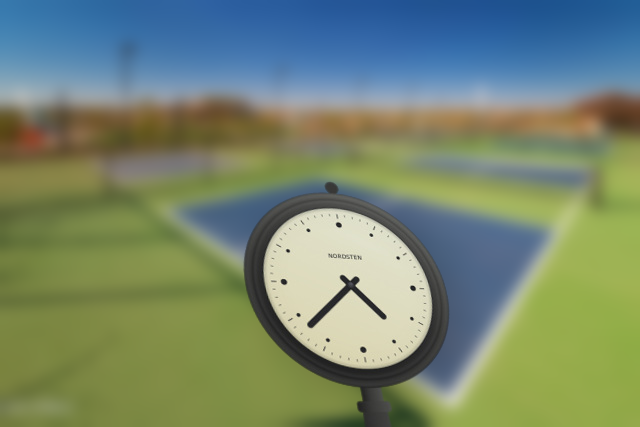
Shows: 4:38
